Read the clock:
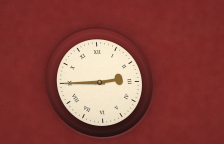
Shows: 2:45
